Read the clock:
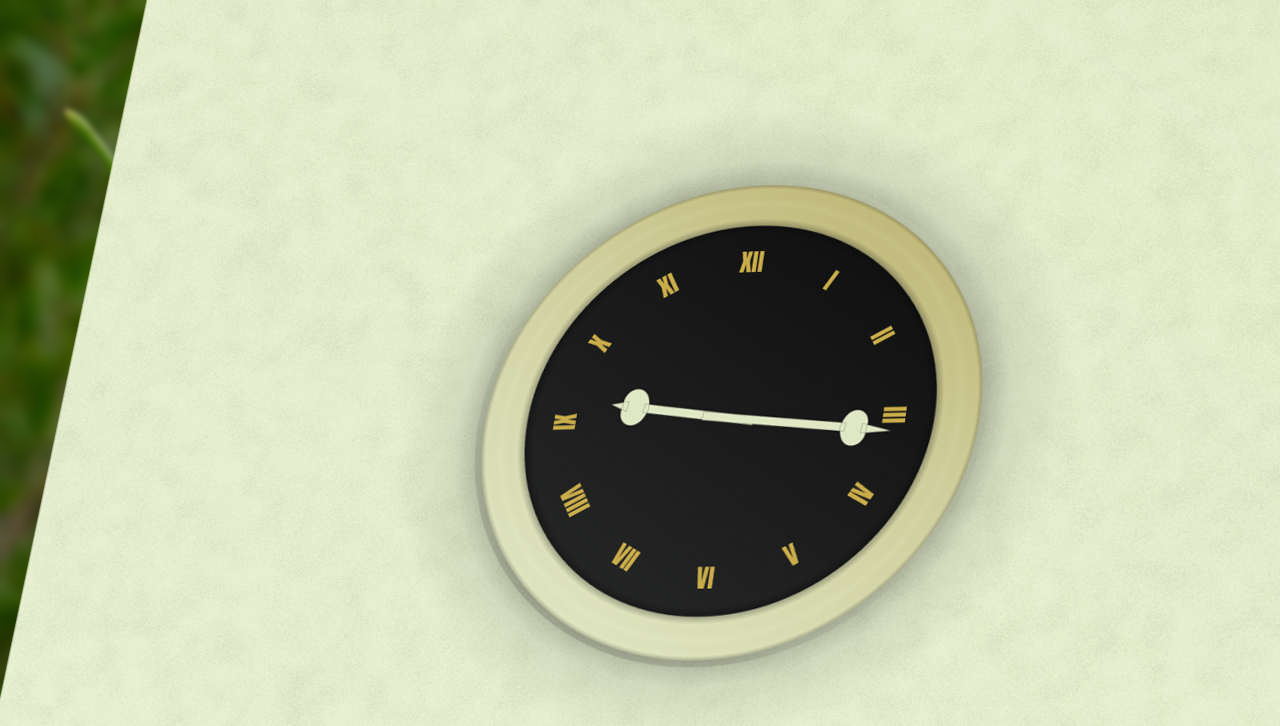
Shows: 9:16
